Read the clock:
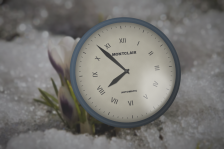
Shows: 7:53
